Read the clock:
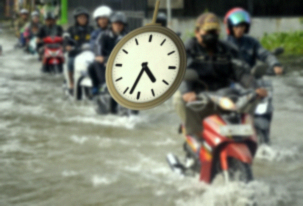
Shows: 4:33
